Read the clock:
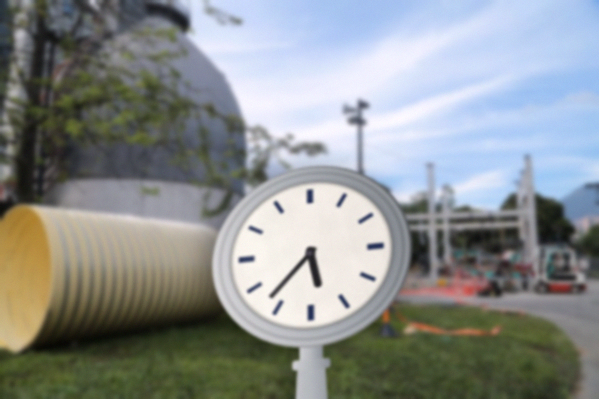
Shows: 5:37
